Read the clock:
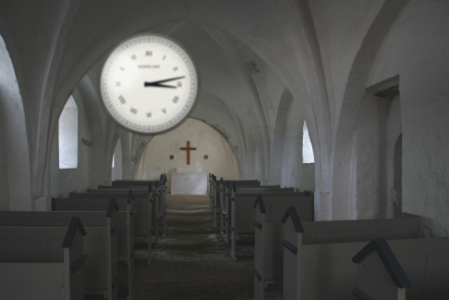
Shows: 3:13
